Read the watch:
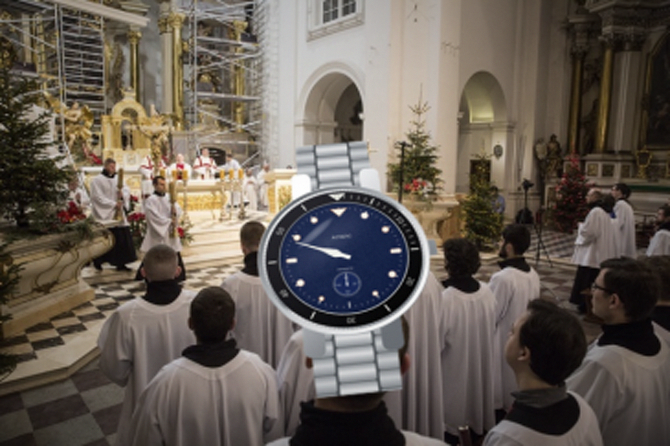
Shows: 9:49
